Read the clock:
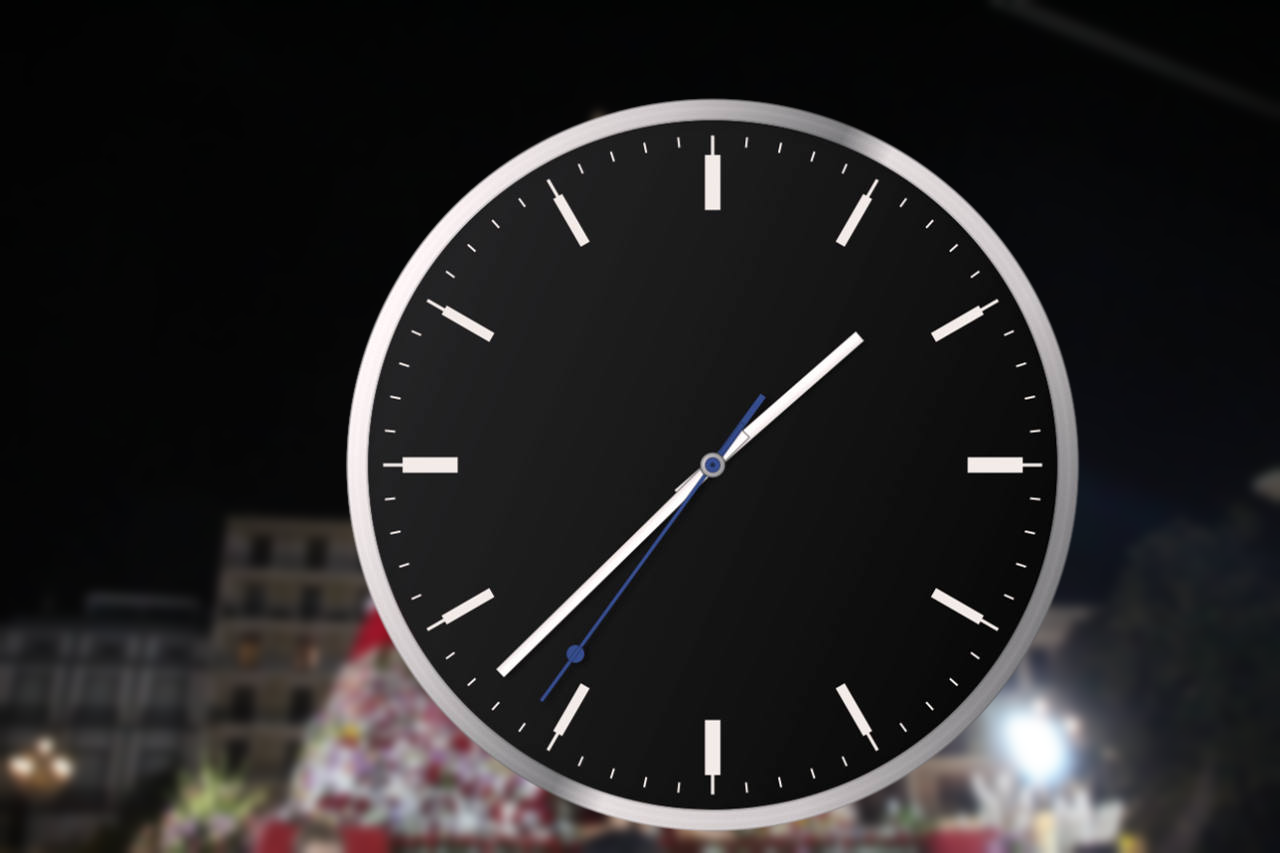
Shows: 1:37:36
